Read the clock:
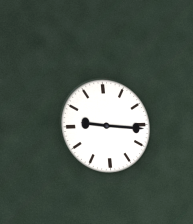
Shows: 9:16
